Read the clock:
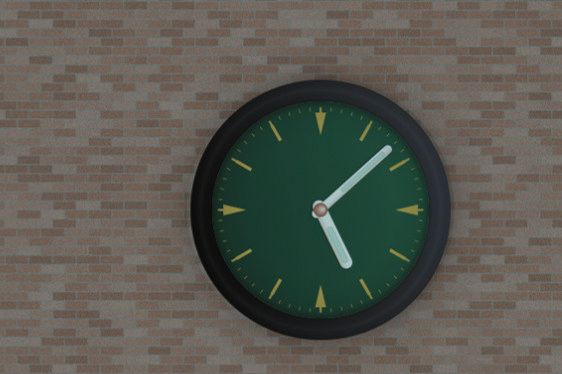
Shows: 5:08
